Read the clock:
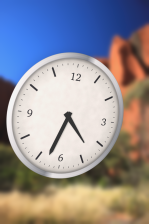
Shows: 4:33
